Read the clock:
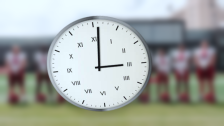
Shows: 3:01
